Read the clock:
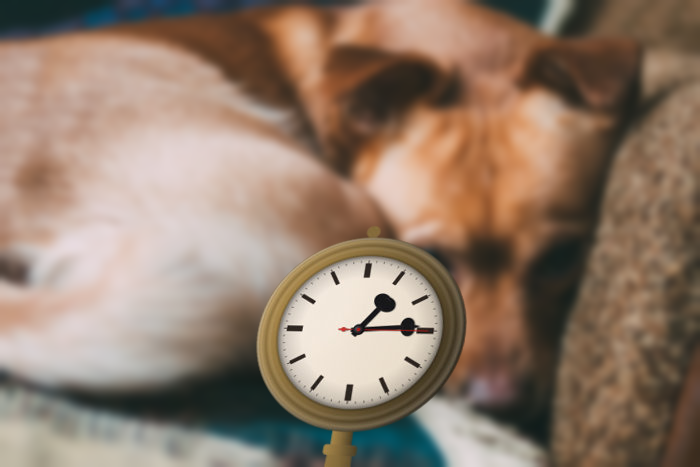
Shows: 1:14:15
